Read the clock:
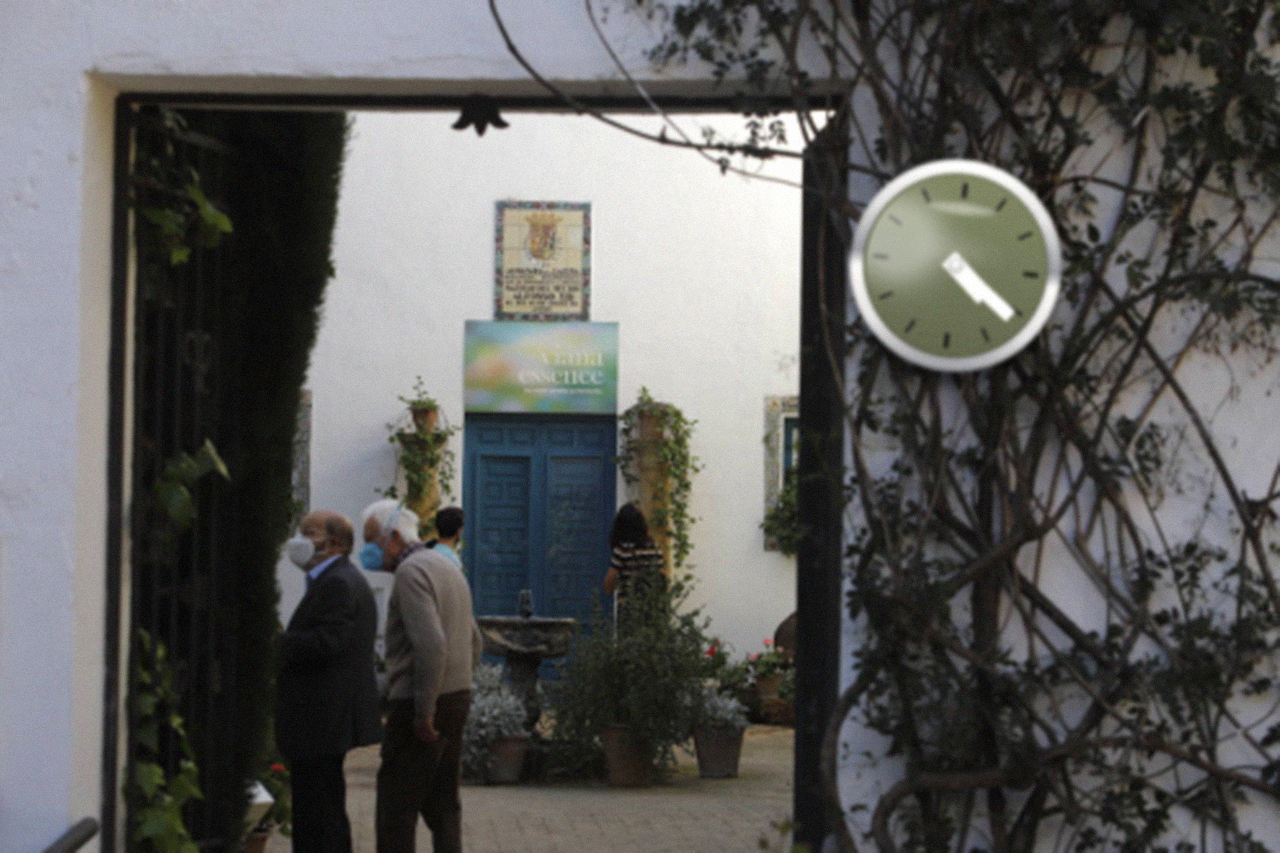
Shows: 4:21
